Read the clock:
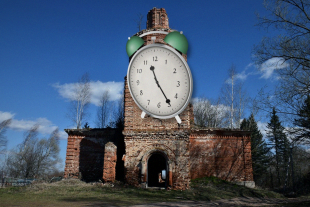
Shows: 11:25
